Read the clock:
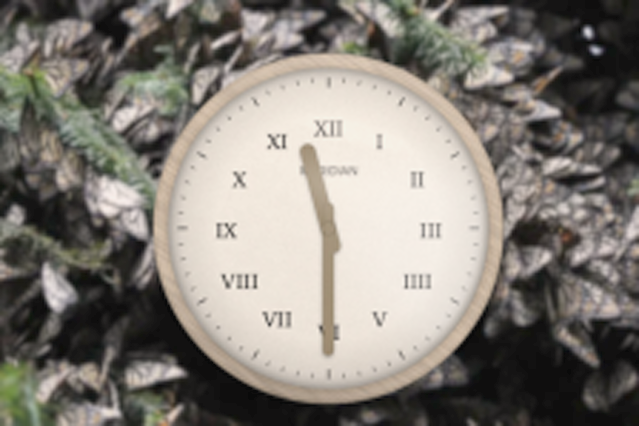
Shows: 11:30
